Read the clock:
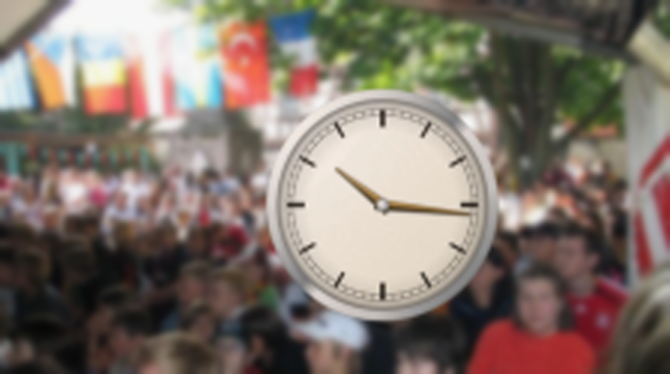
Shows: 10:16
